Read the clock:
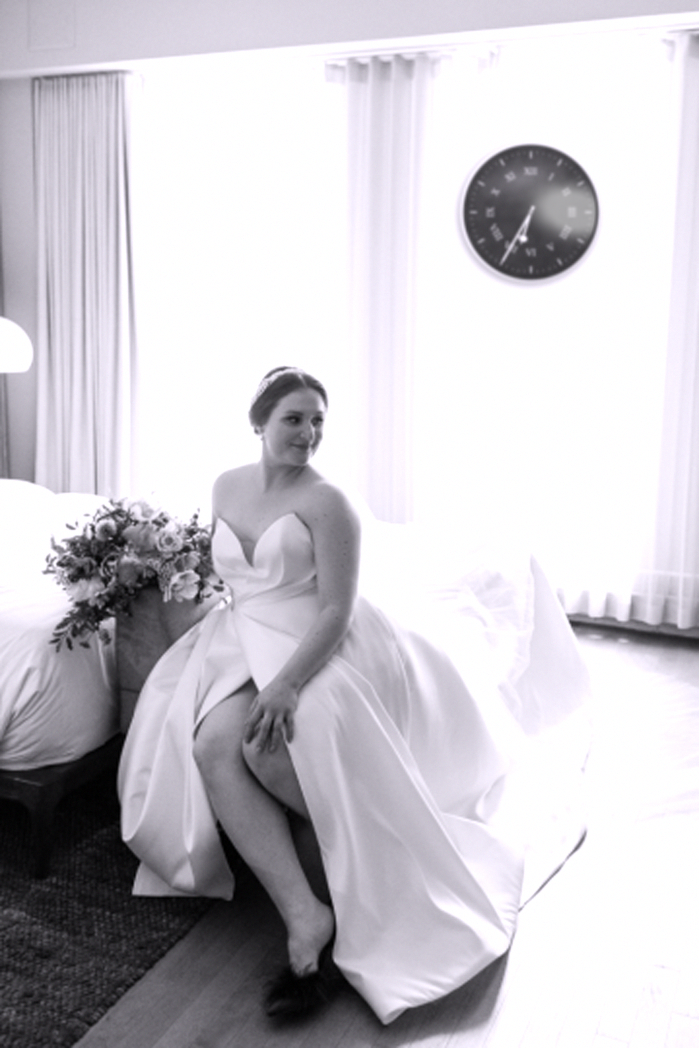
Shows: 6:35
